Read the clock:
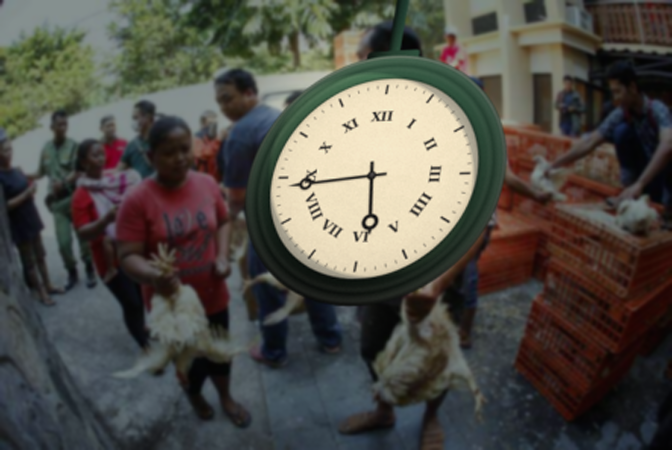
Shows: 5:44
